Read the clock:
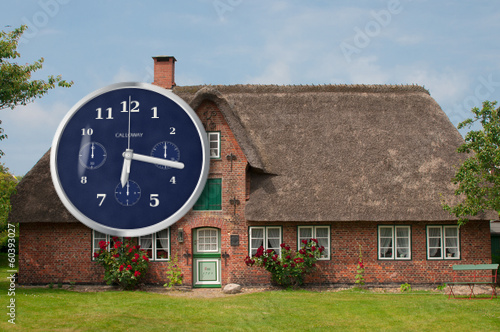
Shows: 6:17
